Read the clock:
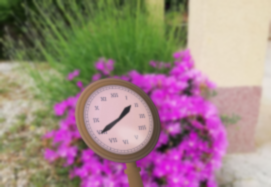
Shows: 1:40
